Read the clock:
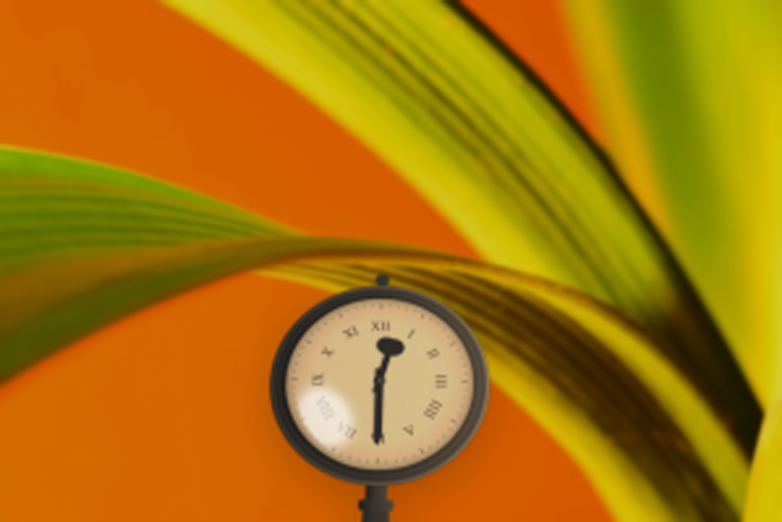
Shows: 12:30
